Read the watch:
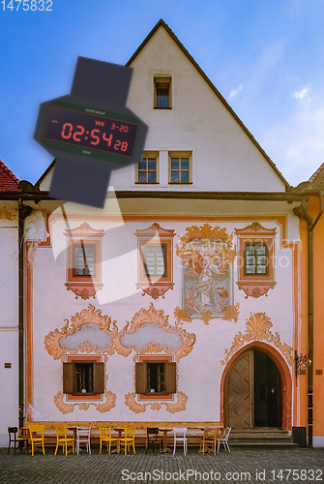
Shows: 2:54:28
